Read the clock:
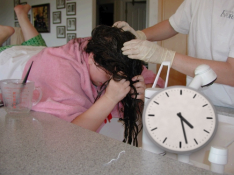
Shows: 4:28
